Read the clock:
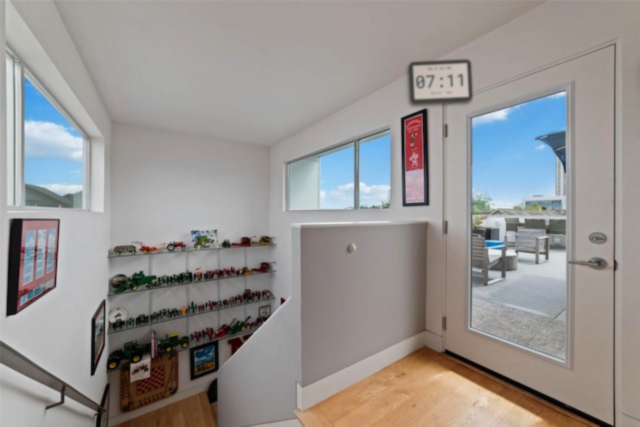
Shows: 7:11
